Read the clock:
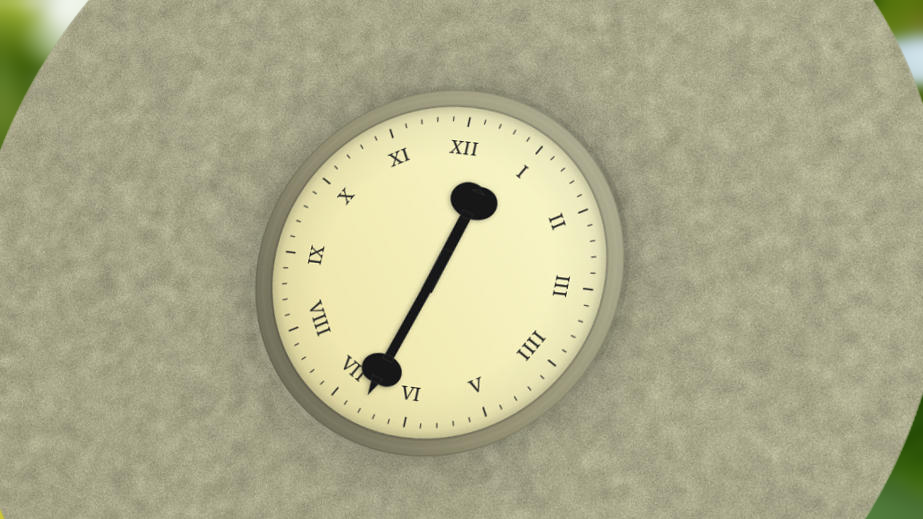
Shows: 12:33
